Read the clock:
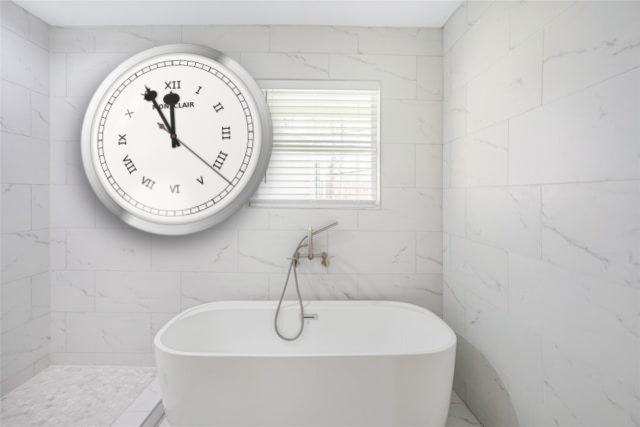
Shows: 11:55:22
